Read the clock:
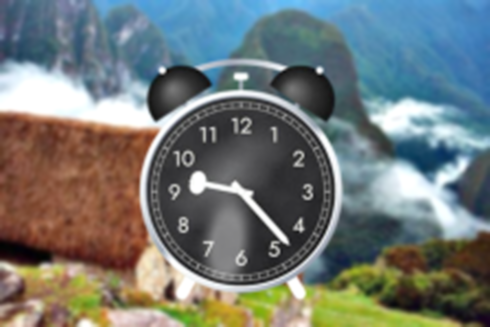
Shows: 9:23
